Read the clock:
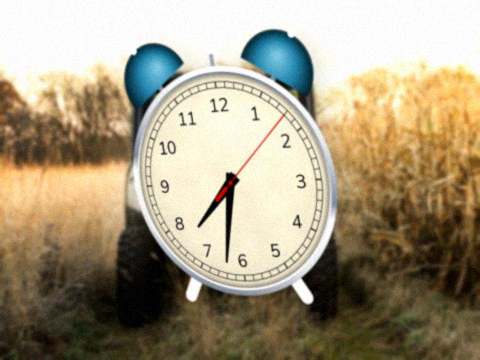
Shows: 7:32:08
